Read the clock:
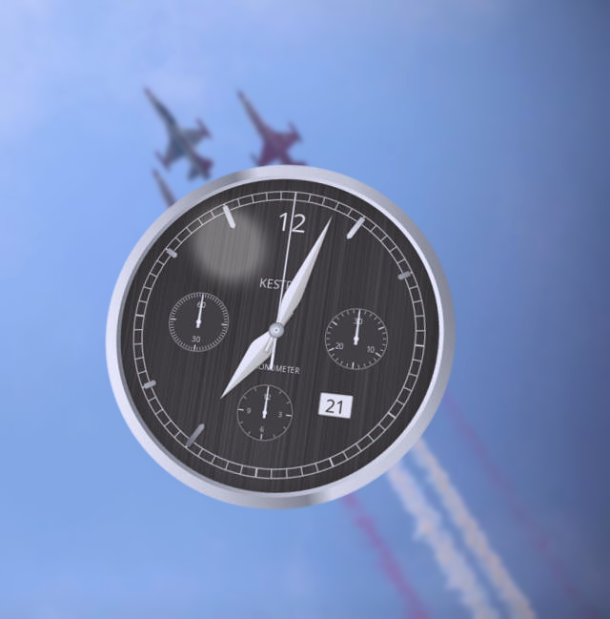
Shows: 7:03
